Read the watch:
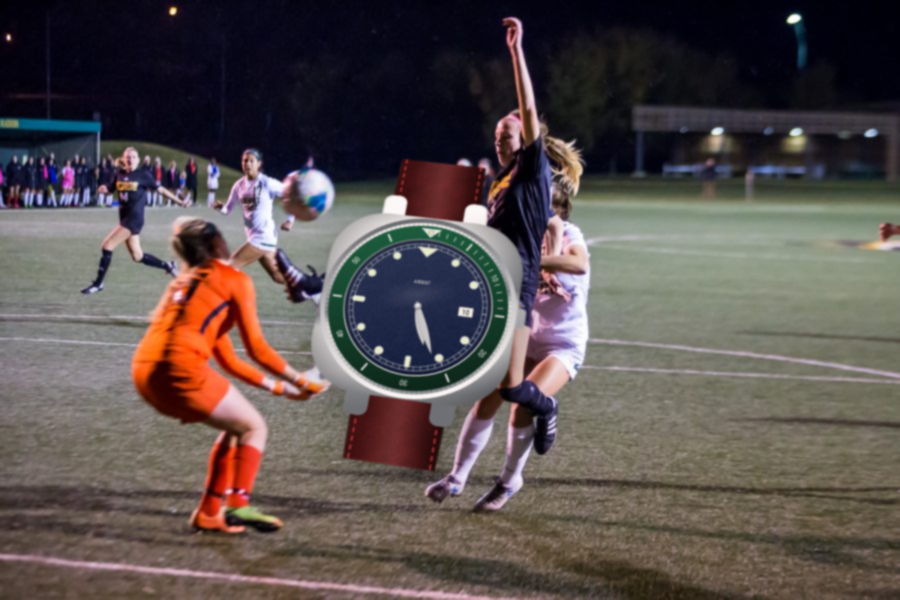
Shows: 5:26
